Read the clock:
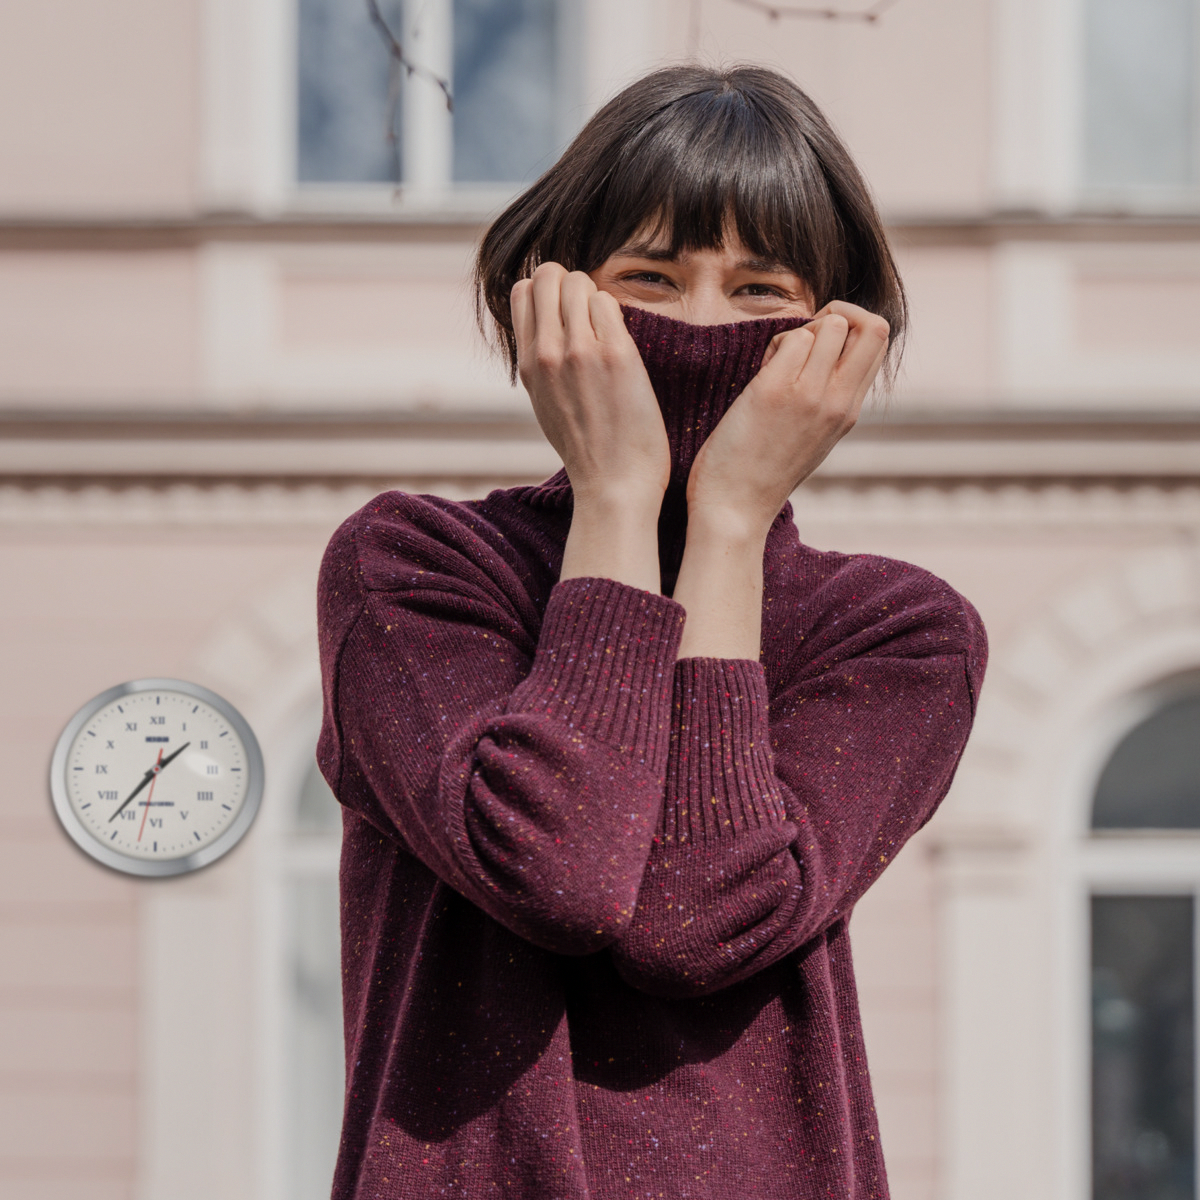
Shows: 1:36:32
